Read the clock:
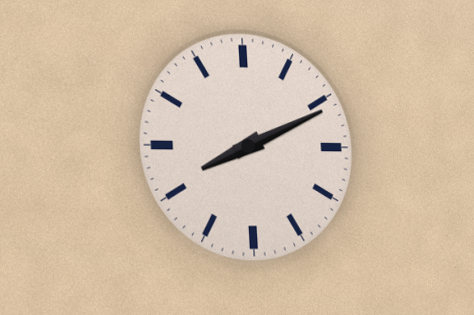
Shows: 8:11
